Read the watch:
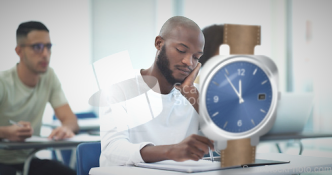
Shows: 11:54
